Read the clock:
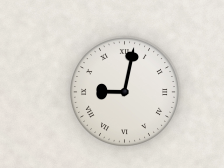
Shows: 9:02
